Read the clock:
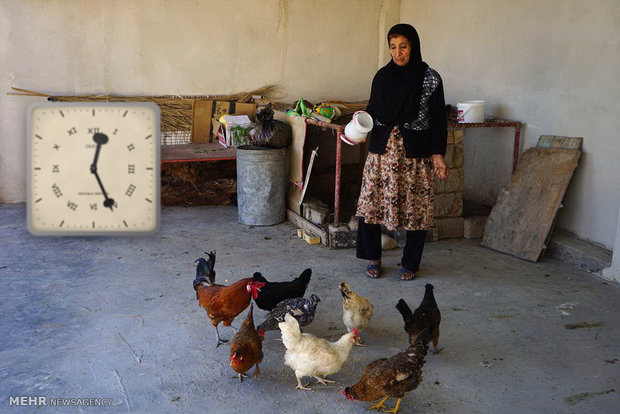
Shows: 12:26
